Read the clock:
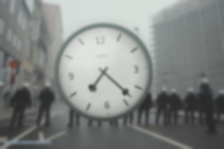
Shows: 7:23
